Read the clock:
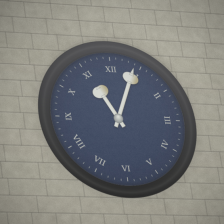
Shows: 11:04
